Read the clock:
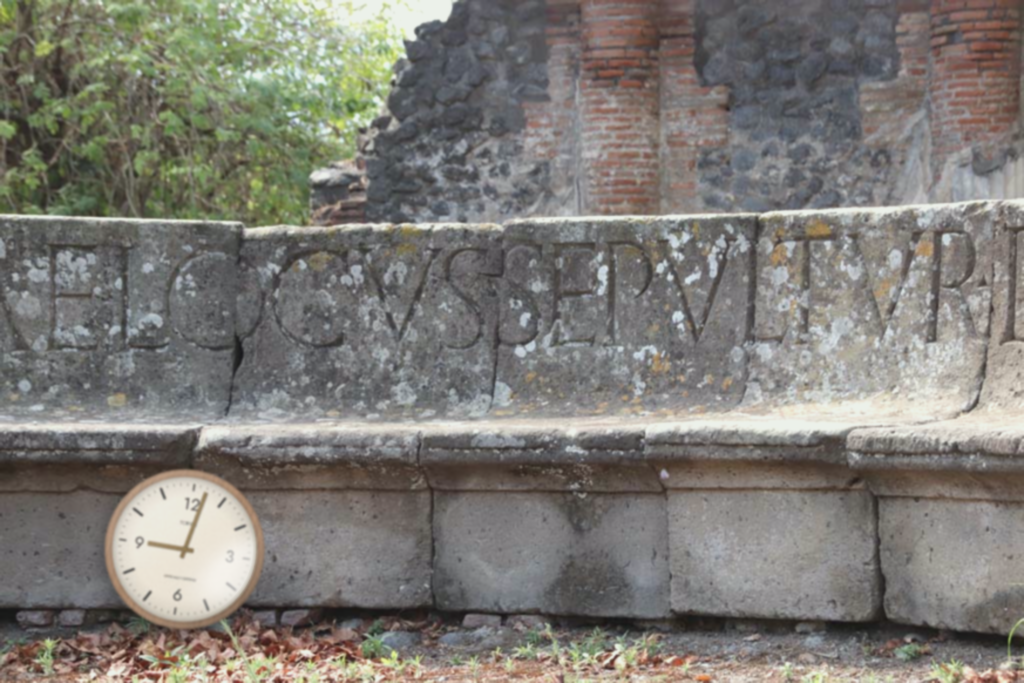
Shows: 9:02
